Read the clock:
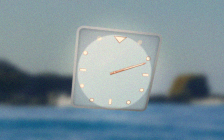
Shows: 2:11
